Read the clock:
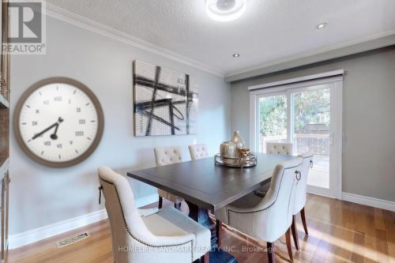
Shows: 6:40
